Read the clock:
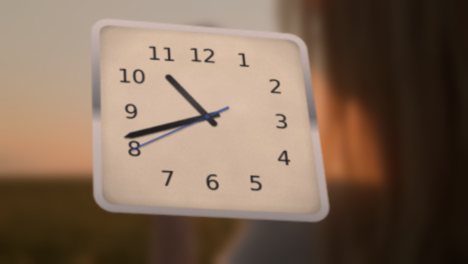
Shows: 10:41:40
